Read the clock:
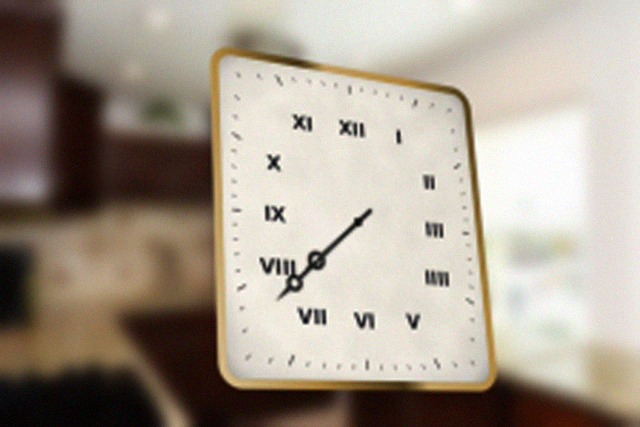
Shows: 7:38
